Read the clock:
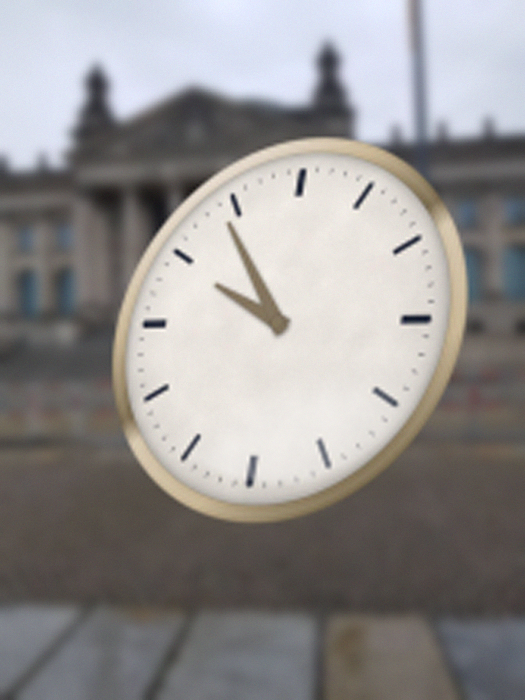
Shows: 9:54
